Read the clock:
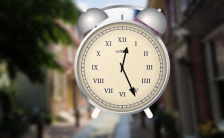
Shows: 12:26
